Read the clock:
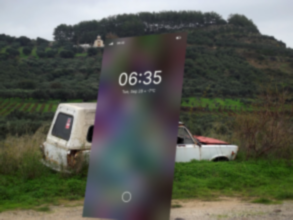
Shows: 6:35
